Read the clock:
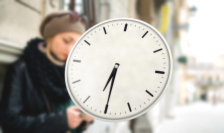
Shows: 6:30
